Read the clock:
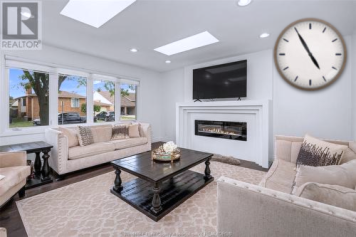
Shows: 4:55
